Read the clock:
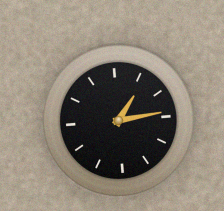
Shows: 1:14
